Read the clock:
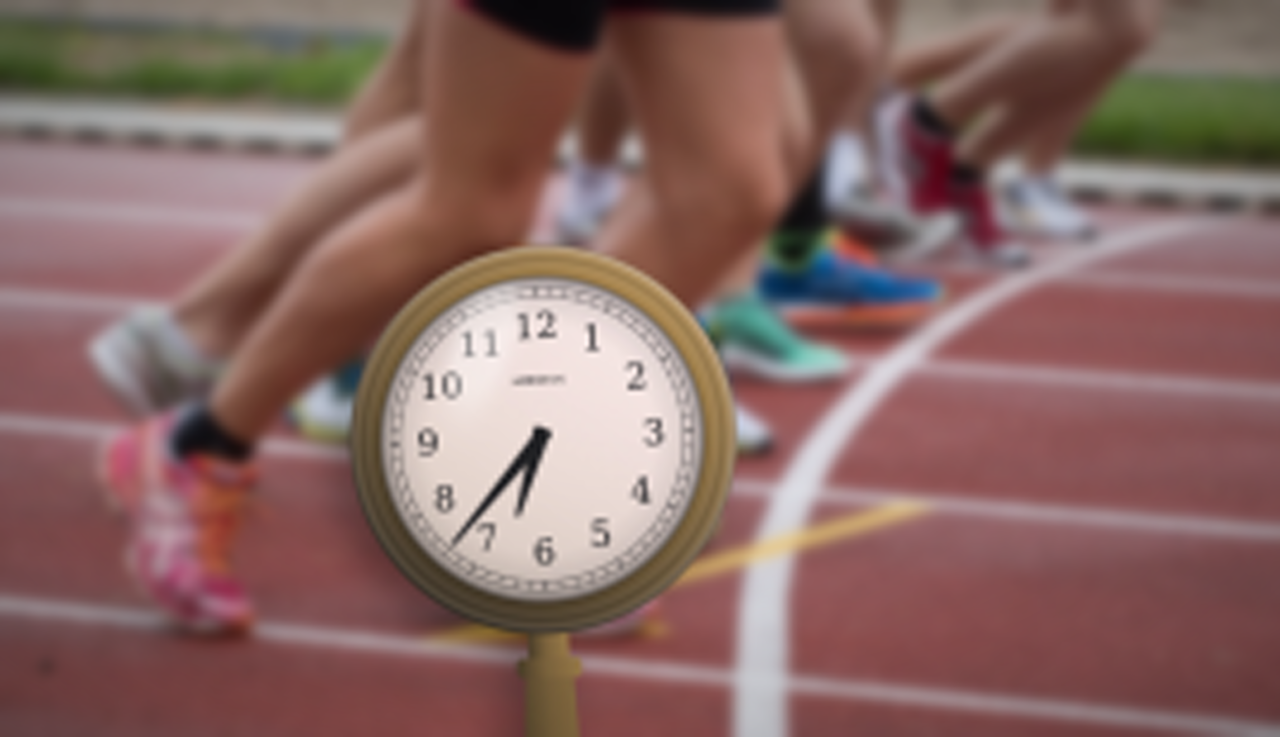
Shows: 6:37
